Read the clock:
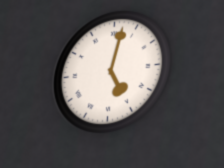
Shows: 5:02
